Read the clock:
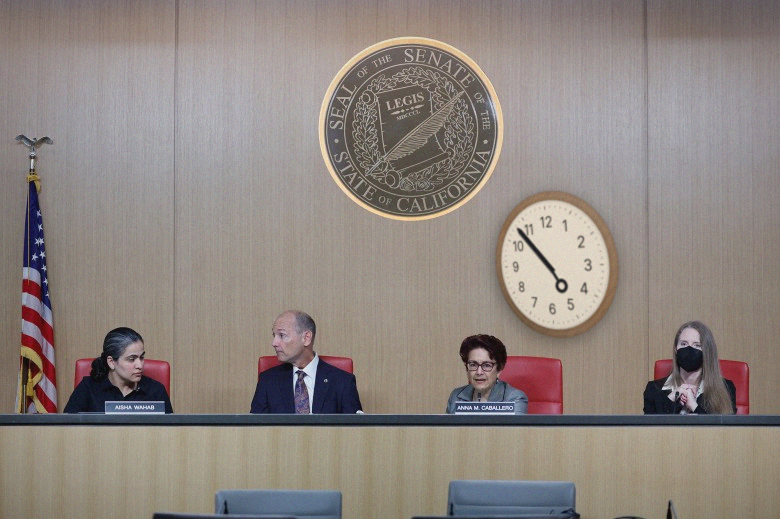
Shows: 4:53
